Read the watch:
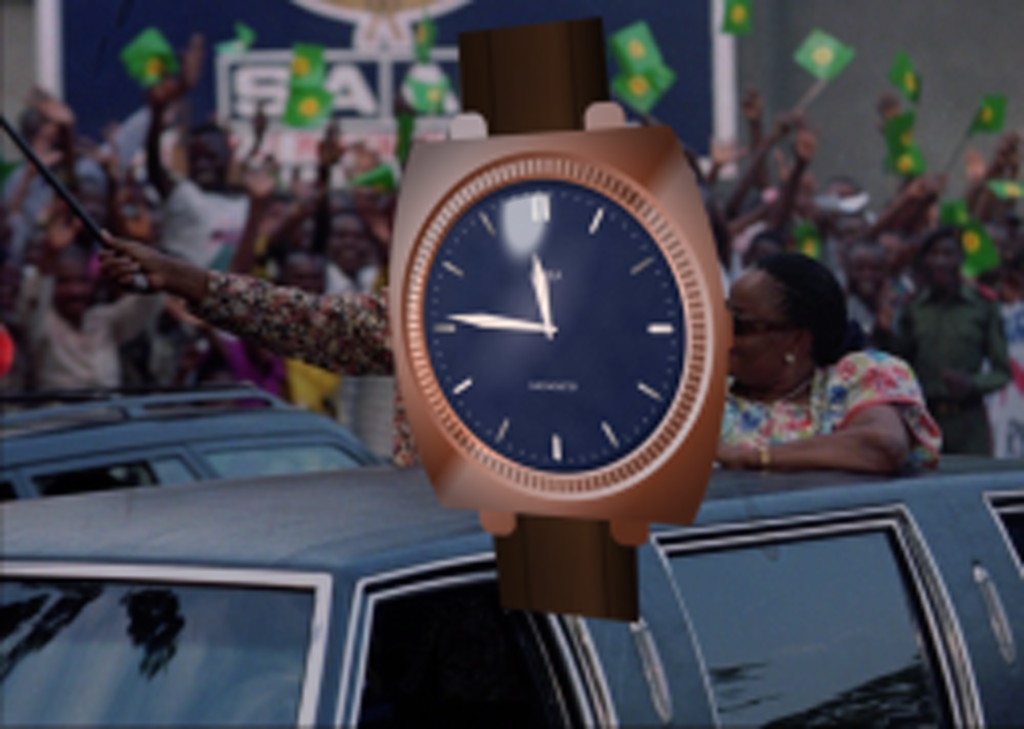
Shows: 11:46
